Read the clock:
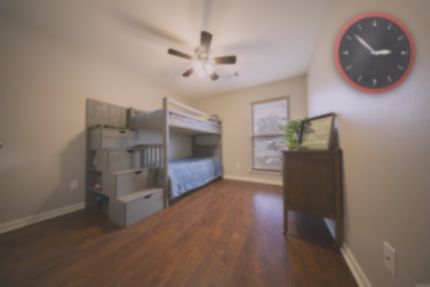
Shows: 2:52
